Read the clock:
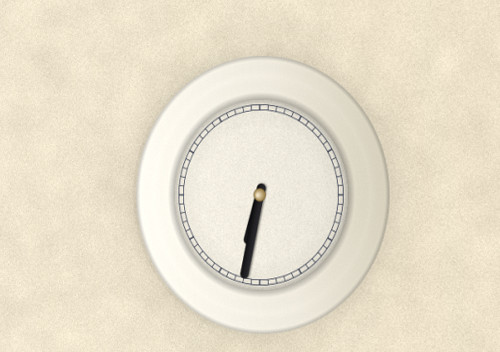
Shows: 6:32
